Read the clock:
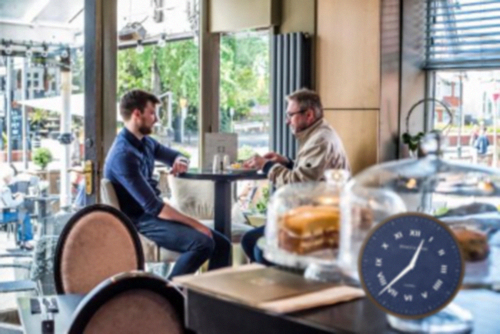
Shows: 12:37
